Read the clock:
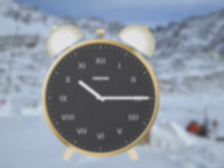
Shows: 10:15
